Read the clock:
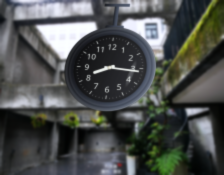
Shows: 8:16
